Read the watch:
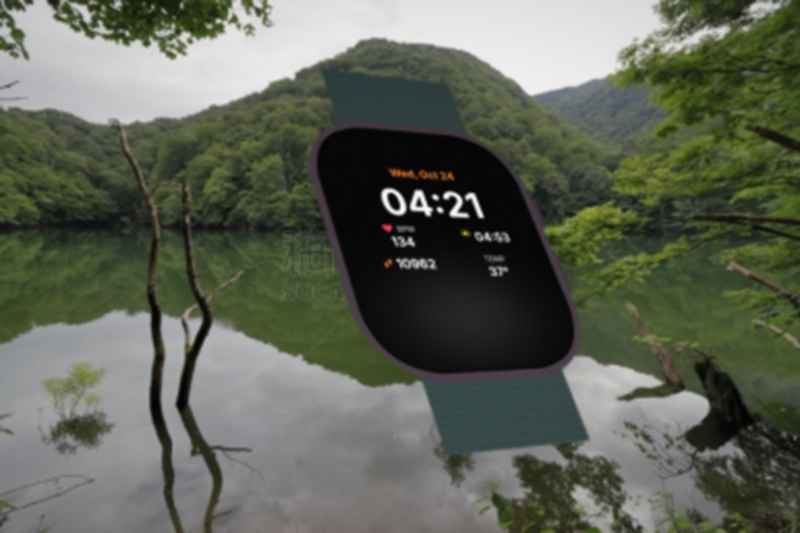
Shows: 4:21
